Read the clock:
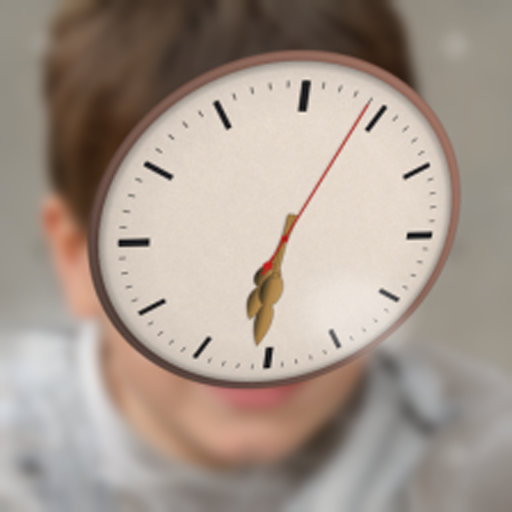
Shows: 6:31:04
